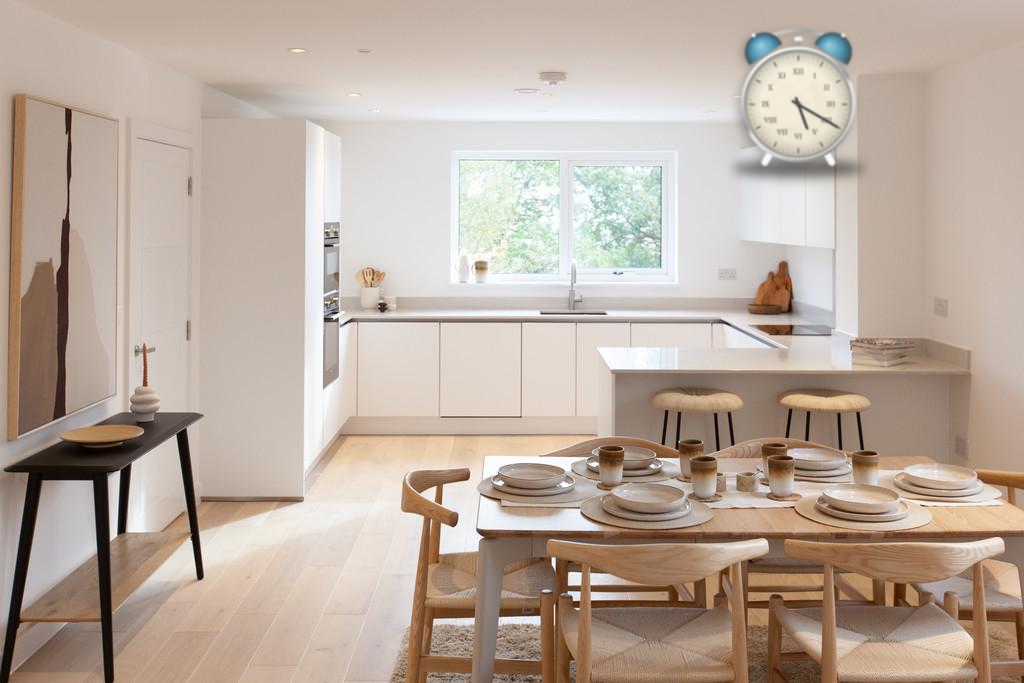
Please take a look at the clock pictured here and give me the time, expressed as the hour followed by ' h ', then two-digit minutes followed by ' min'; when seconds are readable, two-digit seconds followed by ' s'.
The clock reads 5 h 20 min
